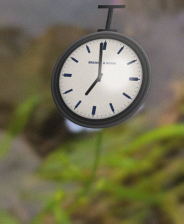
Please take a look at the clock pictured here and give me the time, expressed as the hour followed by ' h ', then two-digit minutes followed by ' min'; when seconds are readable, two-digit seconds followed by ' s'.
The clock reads 6 h 59 min
